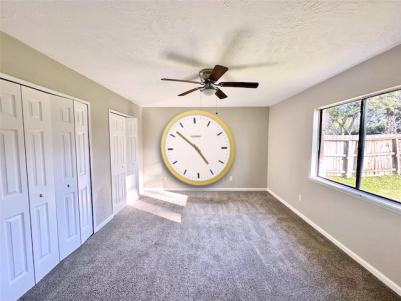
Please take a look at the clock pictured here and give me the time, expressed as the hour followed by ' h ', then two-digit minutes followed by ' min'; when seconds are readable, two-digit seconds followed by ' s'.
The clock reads 4 h 52 min
